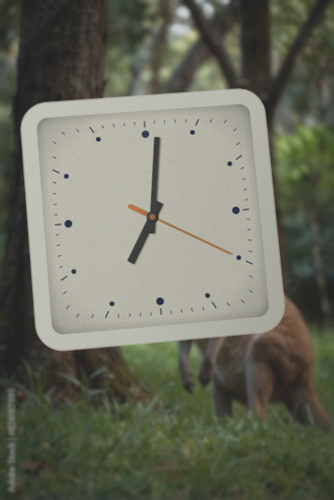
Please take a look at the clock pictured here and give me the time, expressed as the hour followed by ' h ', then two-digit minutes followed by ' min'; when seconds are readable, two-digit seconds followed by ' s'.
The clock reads 7 h 01 min 20 s
